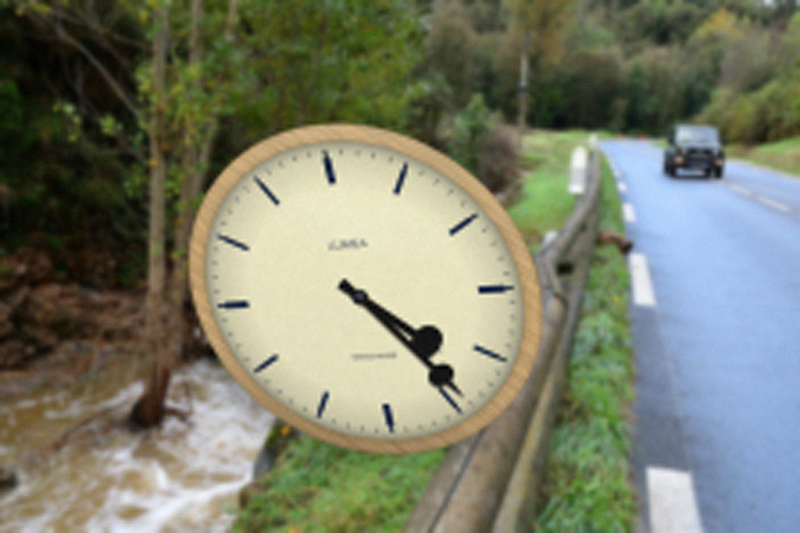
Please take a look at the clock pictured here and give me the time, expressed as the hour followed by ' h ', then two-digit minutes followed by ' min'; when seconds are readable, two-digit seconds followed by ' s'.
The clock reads 4 h 24 min
